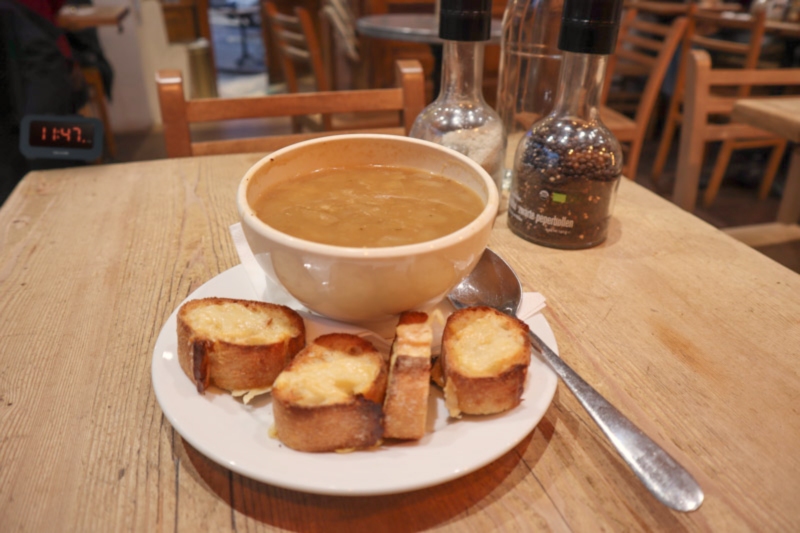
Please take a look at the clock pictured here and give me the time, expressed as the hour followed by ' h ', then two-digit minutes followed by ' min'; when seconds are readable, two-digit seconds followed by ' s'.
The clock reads 11 h 47 min
